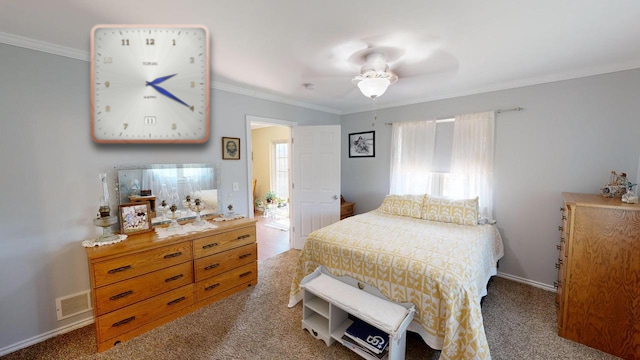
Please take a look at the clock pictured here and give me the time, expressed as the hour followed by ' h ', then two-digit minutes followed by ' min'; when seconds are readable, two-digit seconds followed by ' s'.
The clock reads 2 h 20 min
